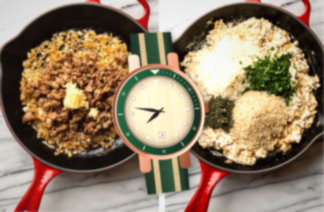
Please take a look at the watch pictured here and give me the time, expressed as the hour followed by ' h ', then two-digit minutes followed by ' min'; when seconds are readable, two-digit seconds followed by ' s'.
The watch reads 7 h 47 min
